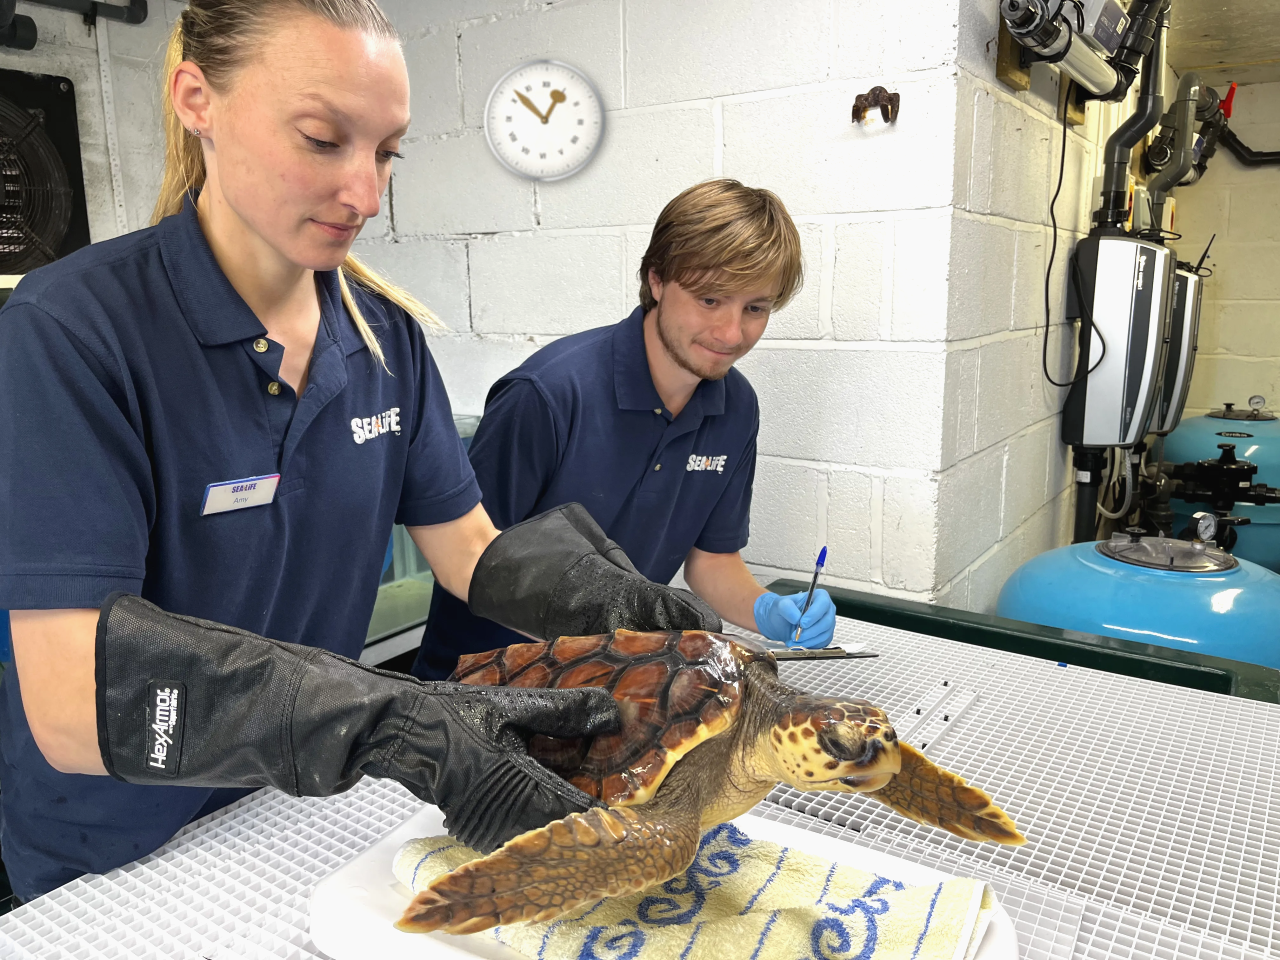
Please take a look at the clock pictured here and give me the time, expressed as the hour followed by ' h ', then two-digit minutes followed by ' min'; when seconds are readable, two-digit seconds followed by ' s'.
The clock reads 12 h 52 min
